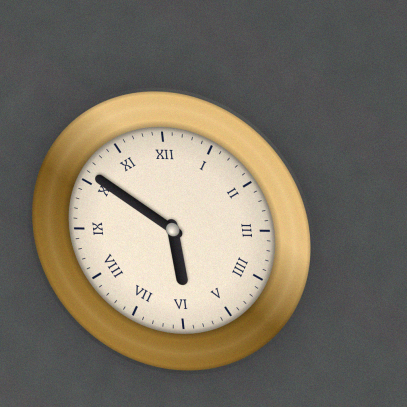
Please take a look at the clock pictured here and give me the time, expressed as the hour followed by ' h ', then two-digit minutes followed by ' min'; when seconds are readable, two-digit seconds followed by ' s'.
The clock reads 5 h 51 min
